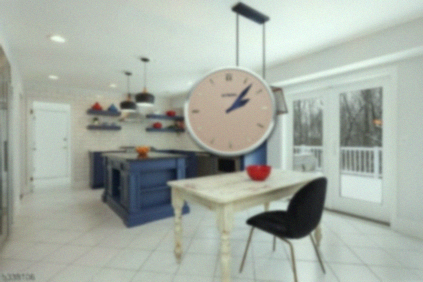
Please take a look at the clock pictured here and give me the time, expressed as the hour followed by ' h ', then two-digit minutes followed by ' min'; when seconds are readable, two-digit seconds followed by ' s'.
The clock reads 2 h 07 min
